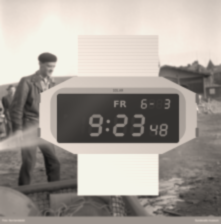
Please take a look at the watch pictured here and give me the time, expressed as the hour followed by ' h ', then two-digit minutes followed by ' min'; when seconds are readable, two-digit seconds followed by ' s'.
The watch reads 9 h 23 min 48 s
